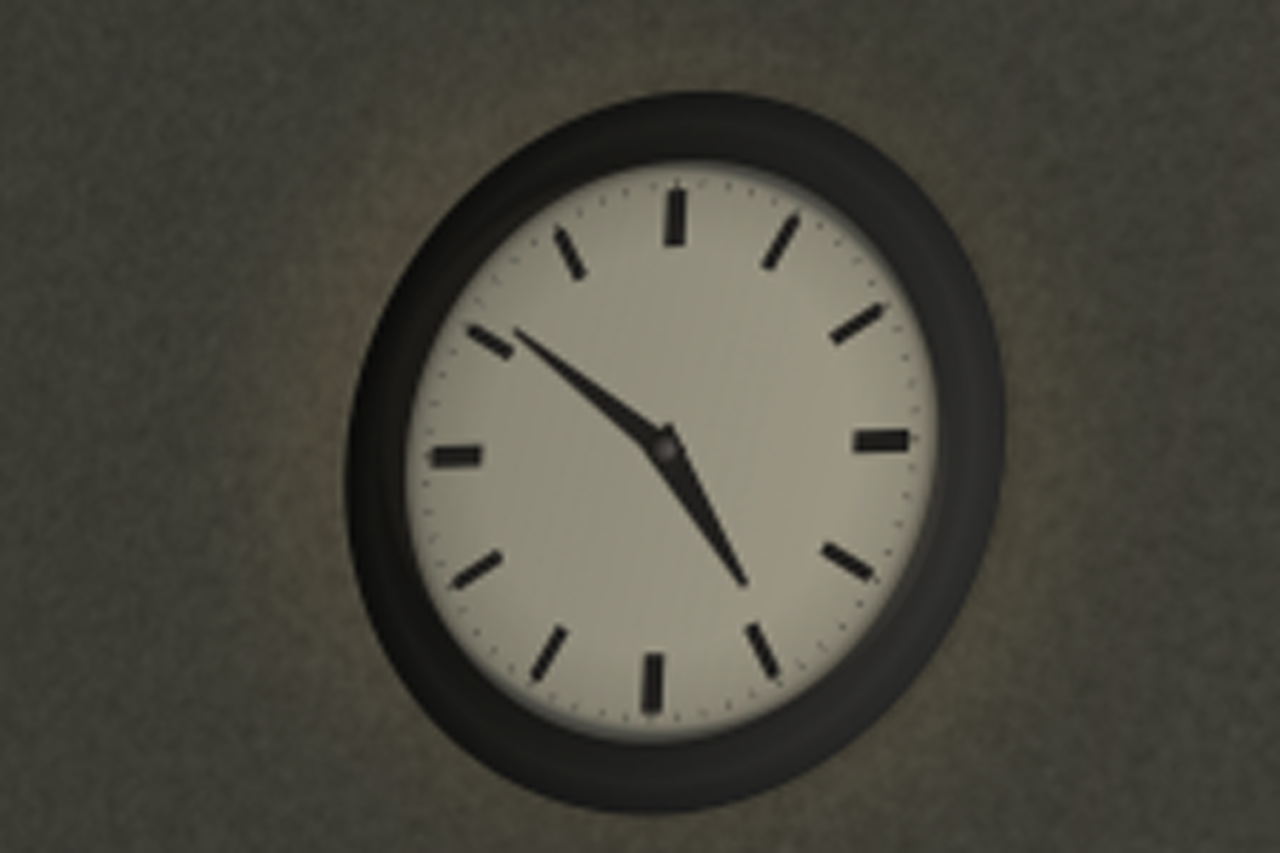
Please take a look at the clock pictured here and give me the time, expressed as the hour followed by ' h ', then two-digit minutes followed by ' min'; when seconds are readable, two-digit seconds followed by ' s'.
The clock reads 4 h 51 min
